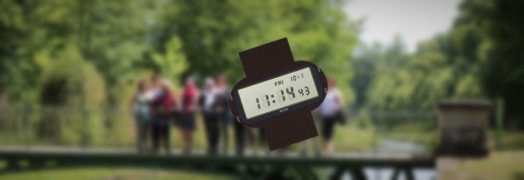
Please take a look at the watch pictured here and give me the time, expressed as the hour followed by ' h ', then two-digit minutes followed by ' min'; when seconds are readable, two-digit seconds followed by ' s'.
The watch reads 11 h 14 min 43 s
